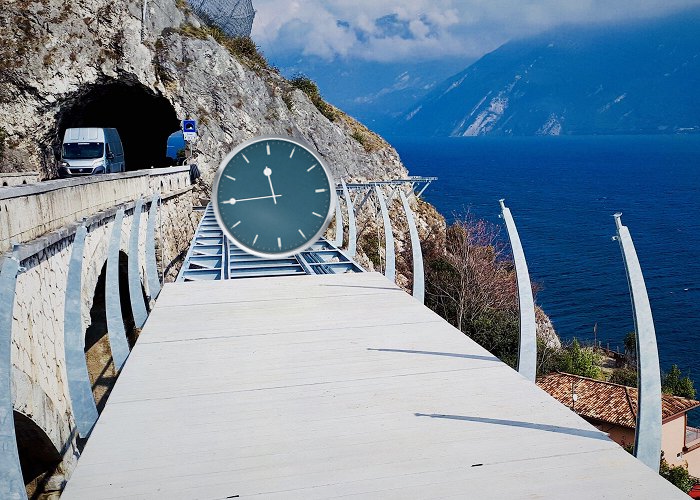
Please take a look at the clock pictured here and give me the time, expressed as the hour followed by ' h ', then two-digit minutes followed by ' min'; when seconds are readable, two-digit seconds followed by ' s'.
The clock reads 11 h 45 min
